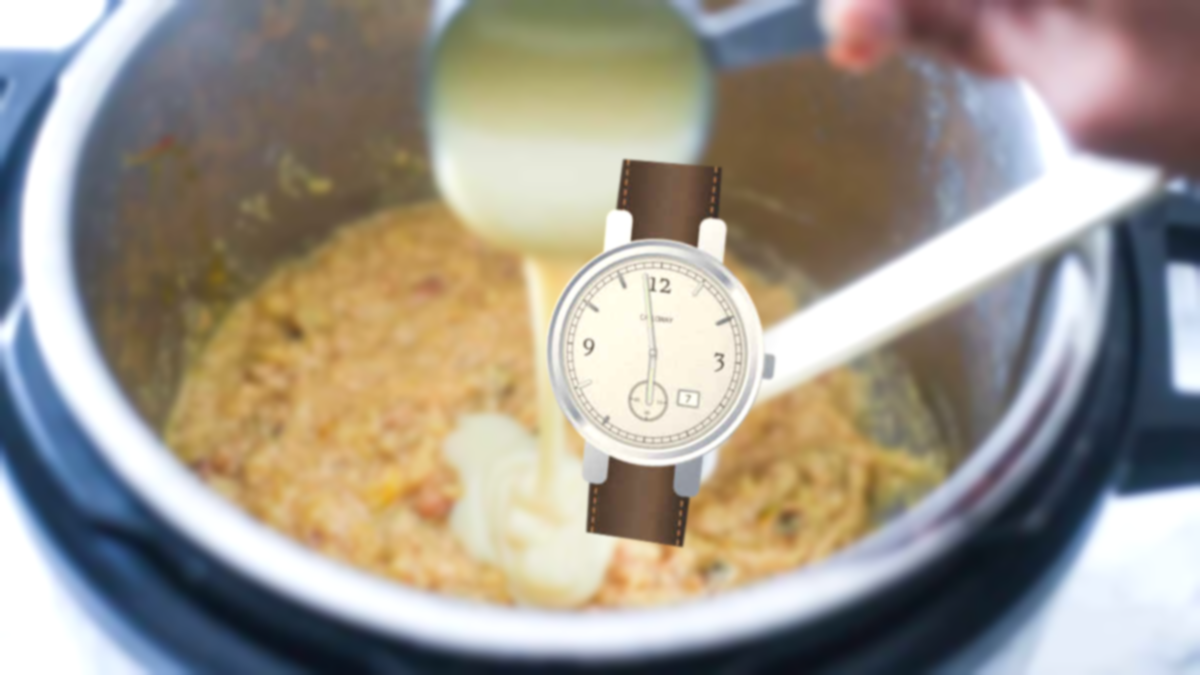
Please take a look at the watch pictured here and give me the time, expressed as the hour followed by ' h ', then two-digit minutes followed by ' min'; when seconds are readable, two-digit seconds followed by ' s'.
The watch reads 5 h 58 min
